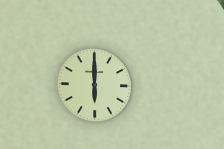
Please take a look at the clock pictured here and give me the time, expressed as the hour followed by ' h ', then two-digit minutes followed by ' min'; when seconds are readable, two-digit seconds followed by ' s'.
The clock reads 6 h 00 min
